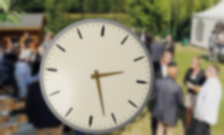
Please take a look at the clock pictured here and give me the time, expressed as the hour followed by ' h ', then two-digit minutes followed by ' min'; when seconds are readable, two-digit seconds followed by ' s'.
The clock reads 2 h 27 min
